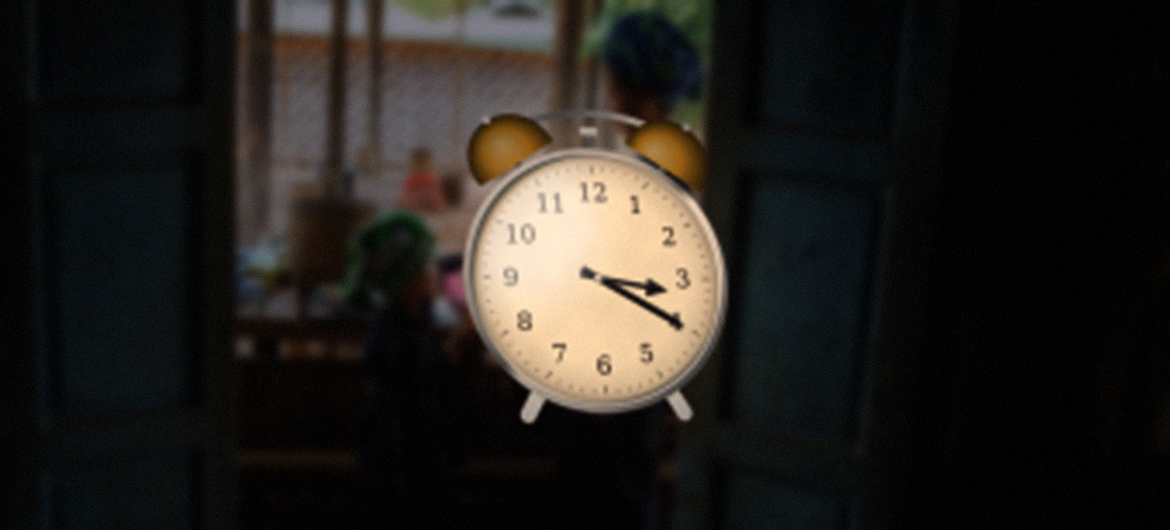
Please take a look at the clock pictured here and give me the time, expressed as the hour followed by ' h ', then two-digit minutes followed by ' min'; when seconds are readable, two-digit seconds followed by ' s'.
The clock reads 3 h 20 min
